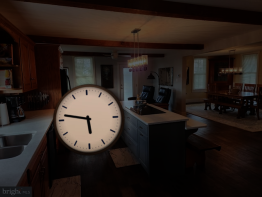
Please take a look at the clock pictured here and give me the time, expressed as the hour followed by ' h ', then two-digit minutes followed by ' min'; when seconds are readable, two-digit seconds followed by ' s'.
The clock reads 5 h 47 min
